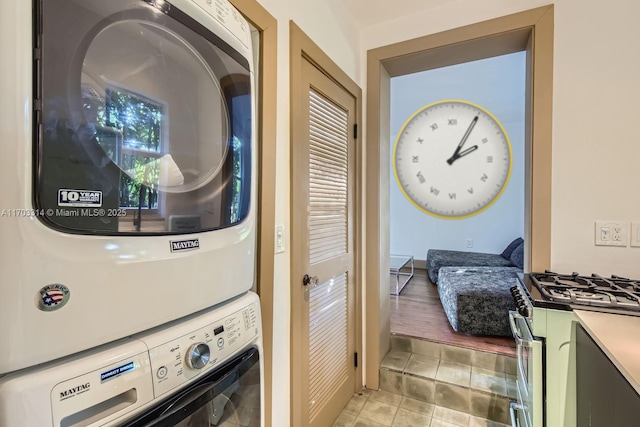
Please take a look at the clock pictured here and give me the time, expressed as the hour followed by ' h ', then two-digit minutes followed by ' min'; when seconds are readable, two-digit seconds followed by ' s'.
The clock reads 2 h 05 min
